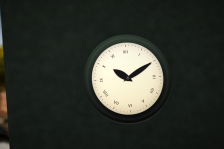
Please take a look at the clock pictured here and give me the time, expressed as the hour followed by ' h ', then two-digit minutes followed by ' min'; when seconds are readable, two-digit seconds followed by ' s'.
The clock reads 10 h 10 min
